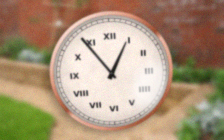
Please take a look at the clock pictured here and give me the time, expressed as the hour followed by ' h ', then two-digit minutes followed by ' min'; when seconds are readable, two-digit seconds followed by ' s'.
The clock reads 12 h 54 min
